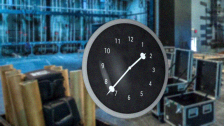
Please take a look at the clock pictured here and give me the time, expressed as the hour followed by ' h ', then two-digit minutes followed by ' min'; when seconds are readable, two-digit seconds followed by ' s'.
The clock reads 1 h 37 min
